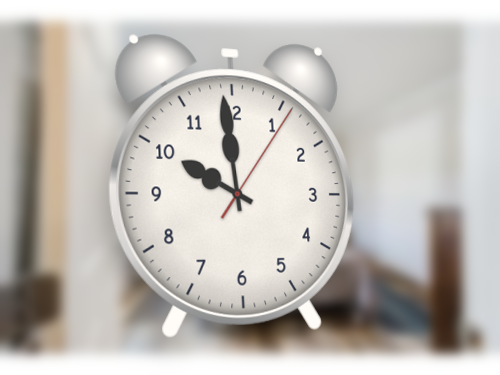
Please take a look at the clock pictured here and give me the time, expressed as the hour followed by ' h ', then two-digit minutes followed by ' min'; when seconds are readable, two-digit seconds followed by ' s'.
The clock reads 9 h 59 min 06 s
